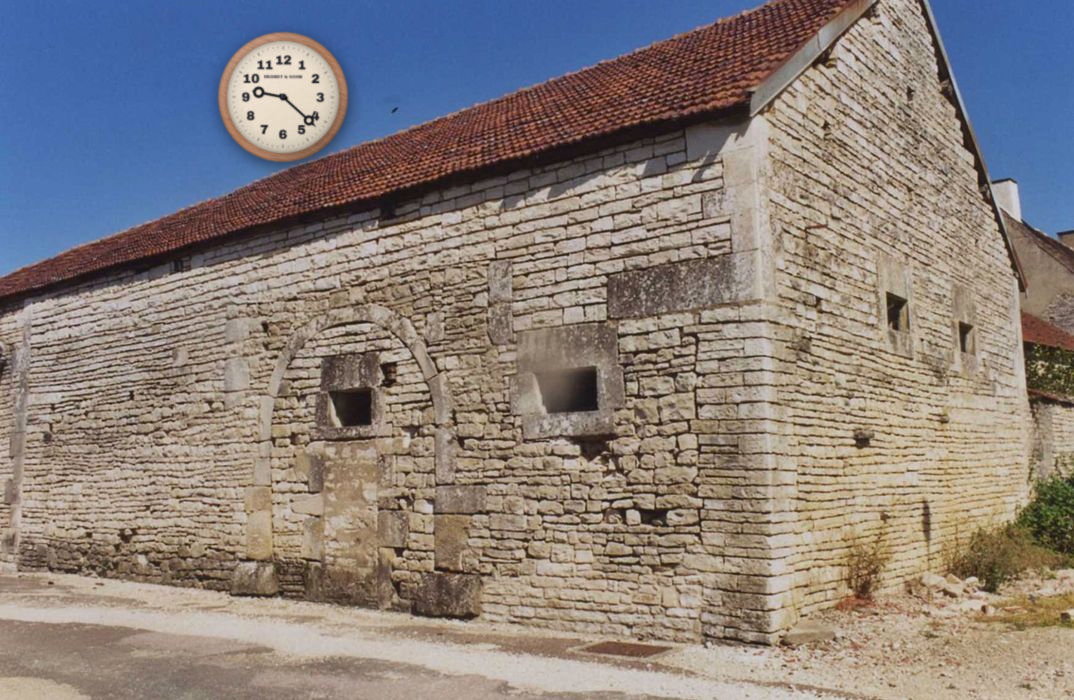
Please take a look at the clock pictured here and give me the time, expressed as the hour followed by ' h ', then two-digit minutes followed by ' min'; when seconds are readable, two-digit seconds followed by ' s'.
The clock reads 9 h 22 min
